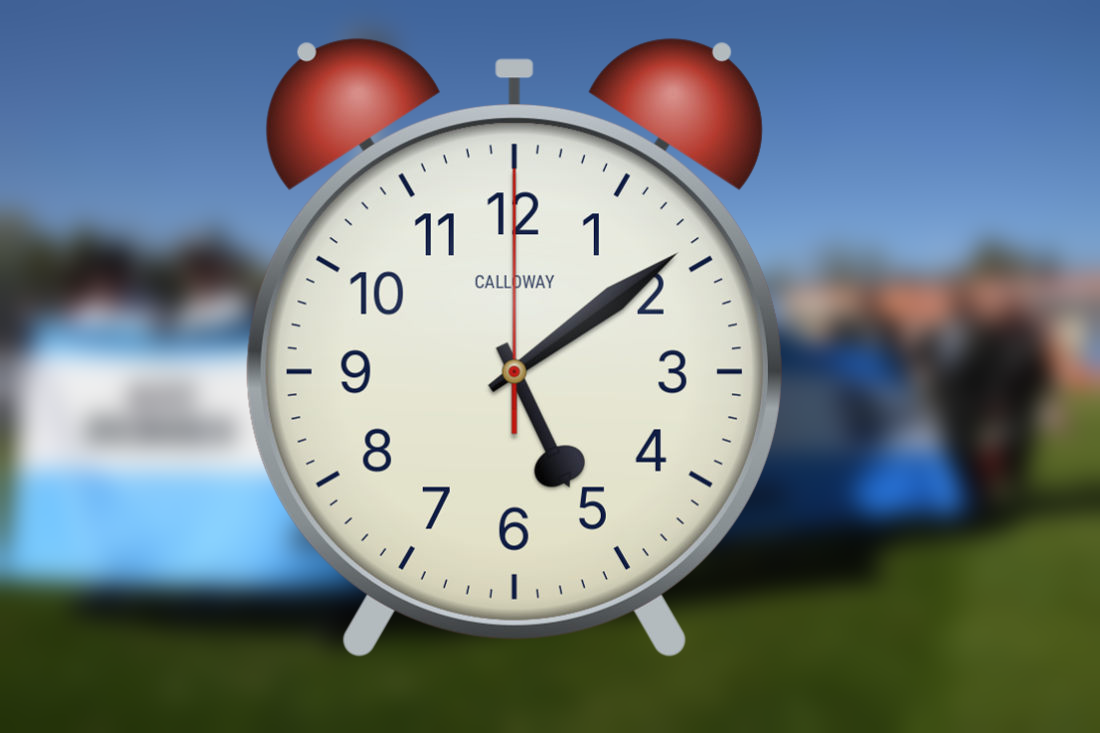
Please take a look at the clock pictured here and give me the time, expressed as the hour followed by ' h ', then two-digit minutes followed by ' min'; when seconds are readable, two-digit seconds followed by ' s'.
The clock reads 5 h 09 min 00 s
